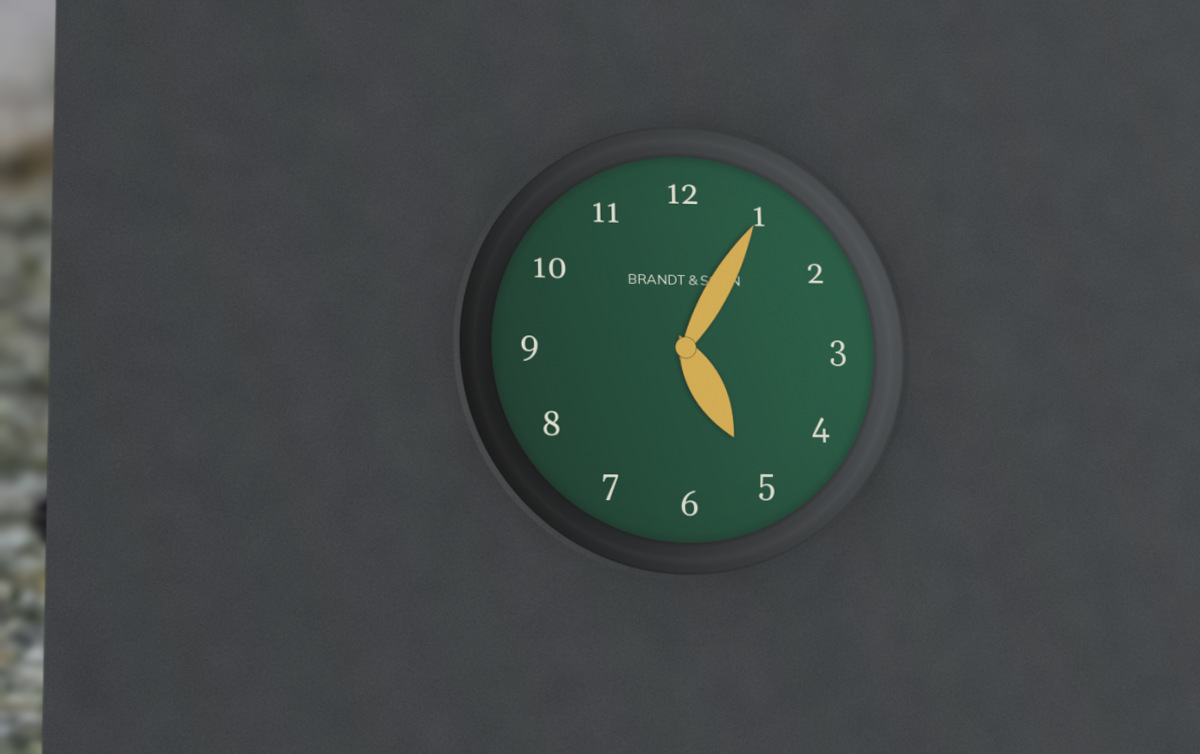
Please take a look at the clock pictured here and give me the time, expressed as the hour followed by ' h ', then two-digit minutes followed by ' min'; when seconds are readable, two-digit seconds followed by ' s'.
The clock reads 5 h 05 min
